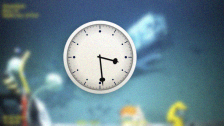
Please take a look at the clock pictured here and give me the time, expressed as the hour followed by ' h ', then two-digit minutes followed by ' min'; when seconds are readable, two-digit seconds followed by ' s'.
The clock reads 3 h 29 min
